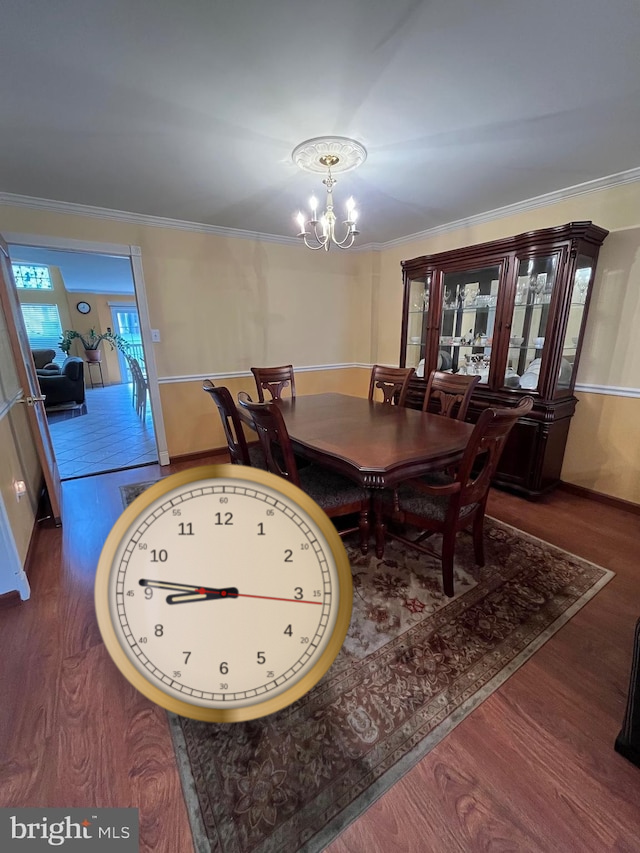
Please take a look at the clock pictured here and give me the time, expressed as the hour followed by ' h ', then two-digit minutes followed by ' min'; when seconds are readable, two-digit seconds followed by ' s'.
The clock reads 8 h 46 min 16 s
